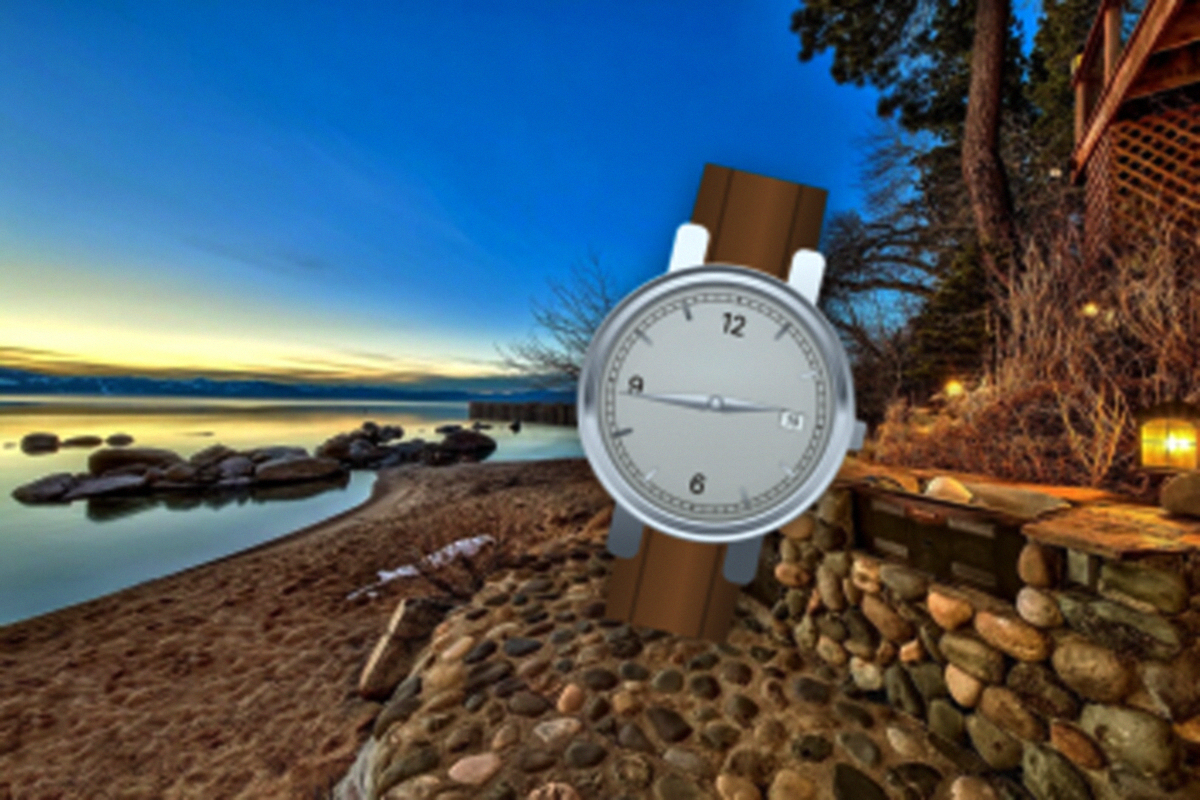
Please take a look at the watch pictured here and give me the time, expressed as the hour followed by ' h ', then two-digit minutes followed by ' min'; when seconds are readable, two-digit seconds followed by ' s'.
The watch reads 2 h 44 min
